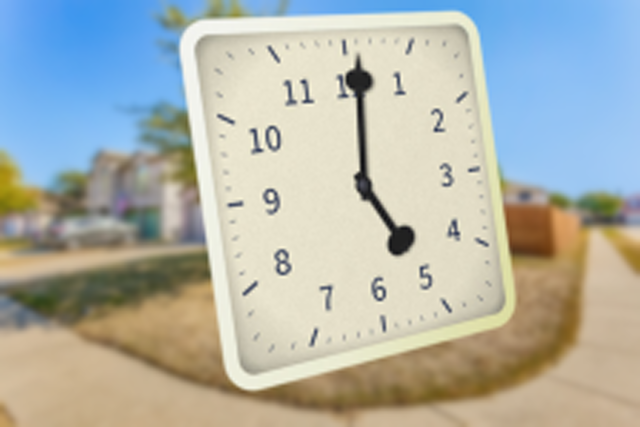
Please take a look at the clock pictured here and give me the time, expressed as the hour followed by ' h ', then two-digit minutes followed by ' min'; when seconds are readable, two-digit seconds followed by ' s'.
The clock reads 5 h 01 min
